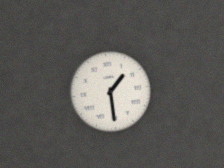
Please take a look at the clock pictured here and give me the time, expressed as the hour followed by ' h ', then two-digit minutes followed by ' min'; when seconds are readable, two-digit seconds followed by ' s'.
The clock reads 1 h 30 min
